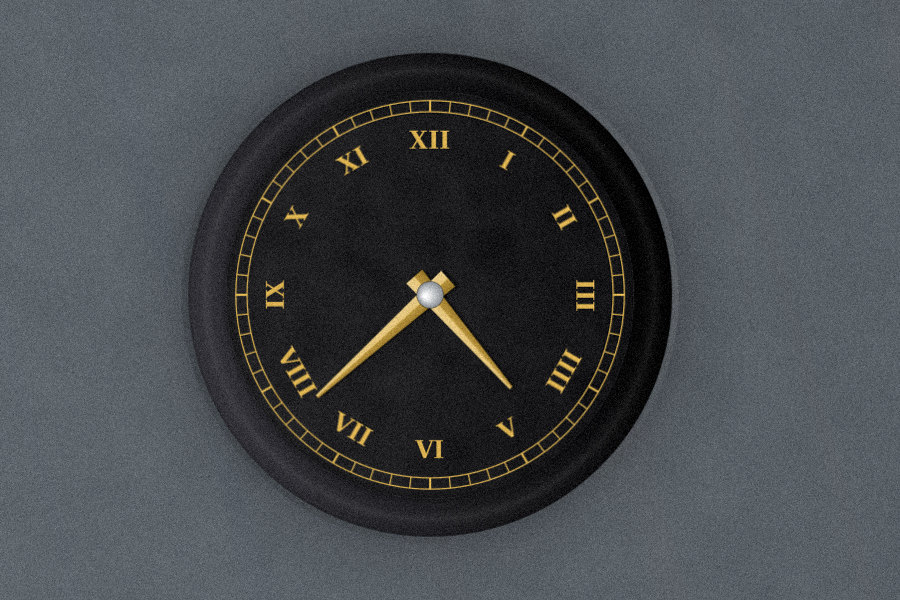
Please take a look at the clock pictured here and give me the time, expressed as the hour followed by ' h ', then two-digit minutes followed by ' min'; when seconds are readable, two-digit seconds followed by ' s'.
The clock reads 4 h 38 min
